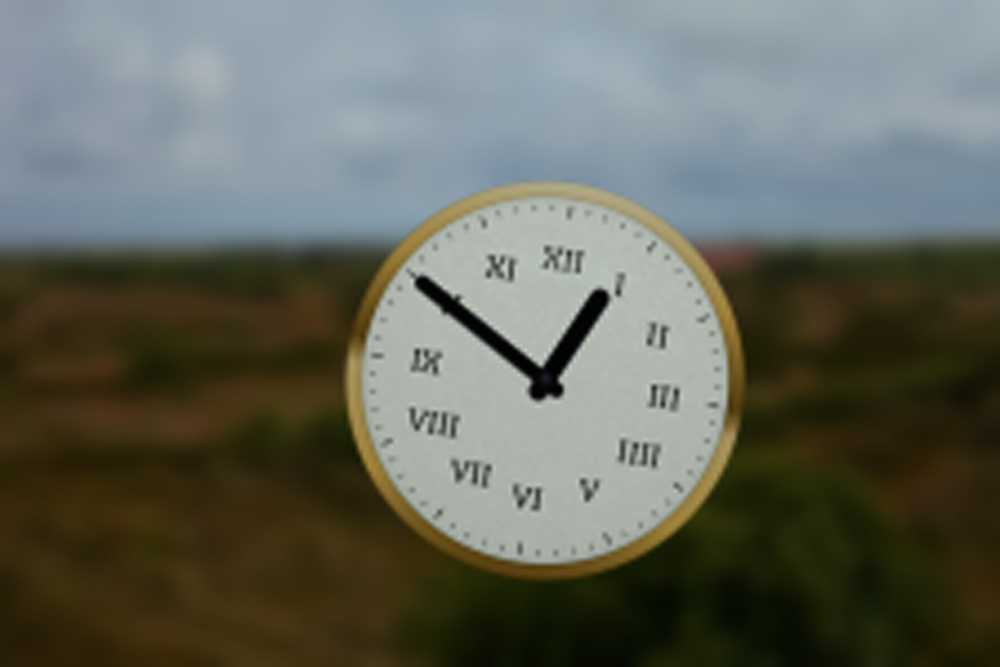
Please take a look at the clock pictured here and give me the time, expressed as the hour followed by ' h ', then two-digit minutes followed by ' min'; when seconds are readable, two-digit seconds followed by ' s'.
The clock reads 12 h 50 min
